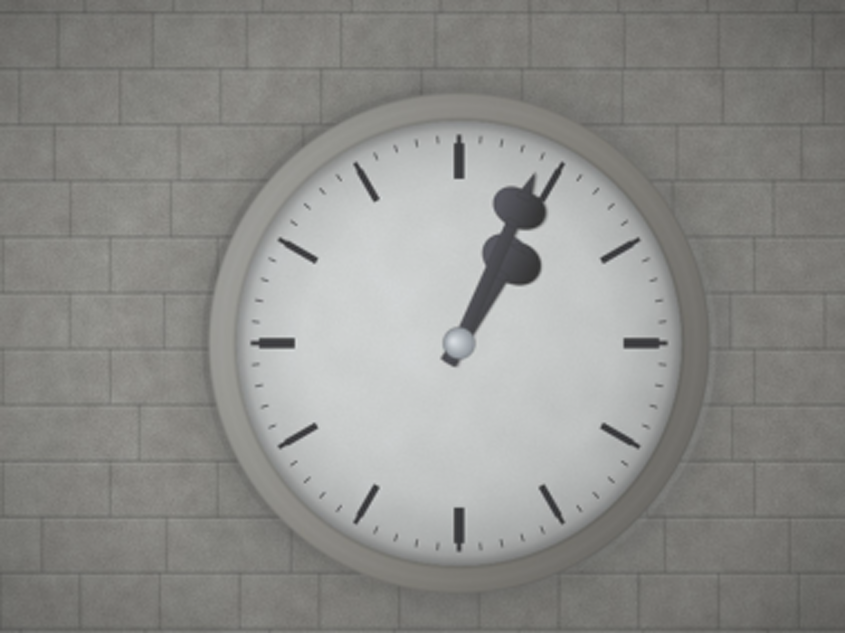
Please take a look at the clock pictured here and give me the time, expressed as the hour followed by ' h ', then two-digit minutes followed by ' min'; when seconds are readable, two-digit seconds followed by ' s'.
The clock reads 1 h 04 min
